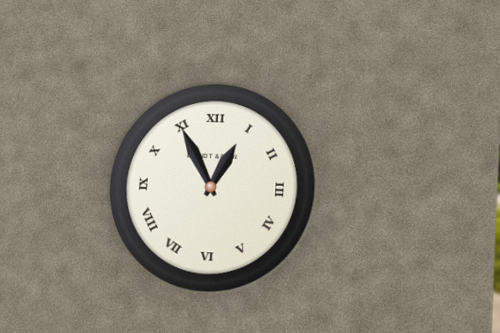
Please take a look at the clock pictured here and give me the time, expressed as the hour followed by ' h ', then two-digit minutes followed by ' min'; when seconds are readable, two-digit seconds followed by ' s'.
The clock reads 12 h 55 min
